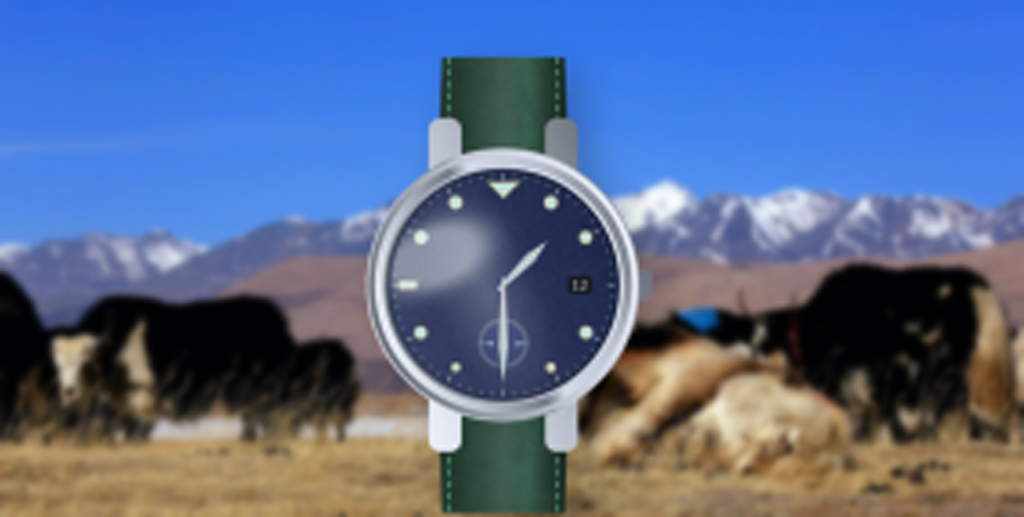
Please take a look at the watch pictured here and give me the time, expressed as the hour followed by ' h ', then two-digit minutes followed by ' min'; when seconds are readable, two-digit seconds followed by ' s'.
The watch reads 1 h 30 min
